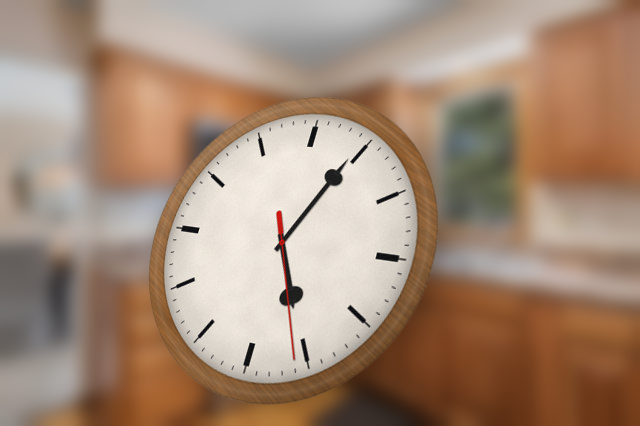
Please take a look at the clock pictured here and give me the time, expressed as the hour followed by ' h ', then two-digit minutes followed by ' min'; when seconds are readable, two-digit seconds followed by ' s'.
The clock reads 5 h 04 min 26 s
